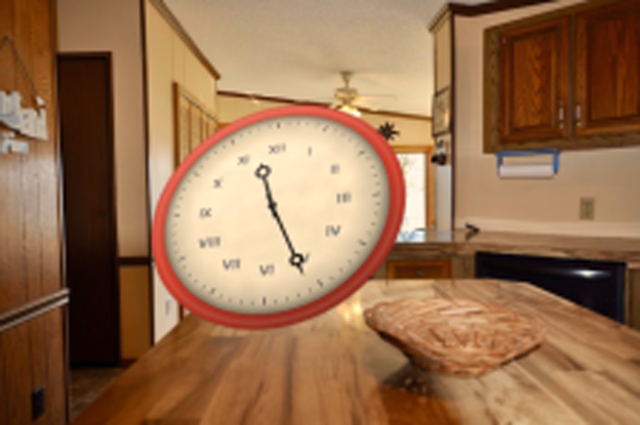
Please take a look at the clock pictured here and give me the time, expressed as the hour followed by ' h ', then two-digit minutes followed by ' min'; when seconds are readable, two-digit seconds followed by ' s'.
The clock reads 11 h 26 min
